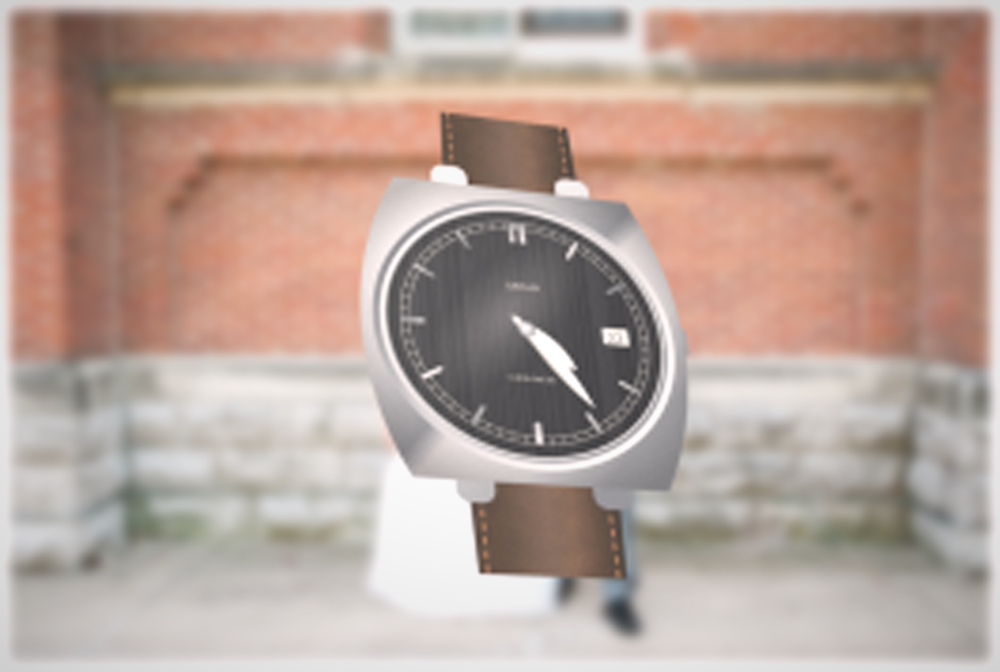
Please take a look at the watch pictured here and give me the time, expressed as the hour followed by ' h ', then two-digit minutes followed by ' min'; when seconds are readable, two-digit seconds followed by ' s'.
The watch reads 4 h 24 min
